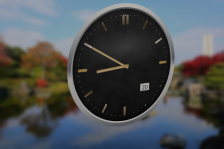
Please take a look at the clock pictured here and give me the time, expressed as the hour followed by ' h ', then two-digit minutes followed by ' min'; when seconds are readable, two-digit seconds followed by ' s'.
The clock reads 8 h 50 min
